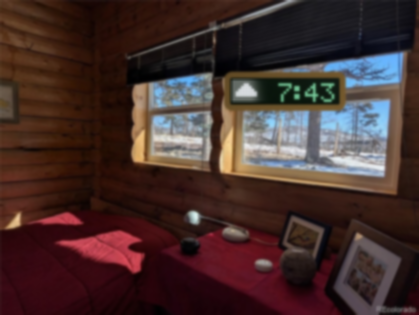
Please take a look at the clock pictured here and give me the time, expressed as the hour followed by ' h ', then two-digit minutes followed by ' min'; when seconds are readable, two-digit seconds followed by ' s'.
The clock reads 7 h 43 min
